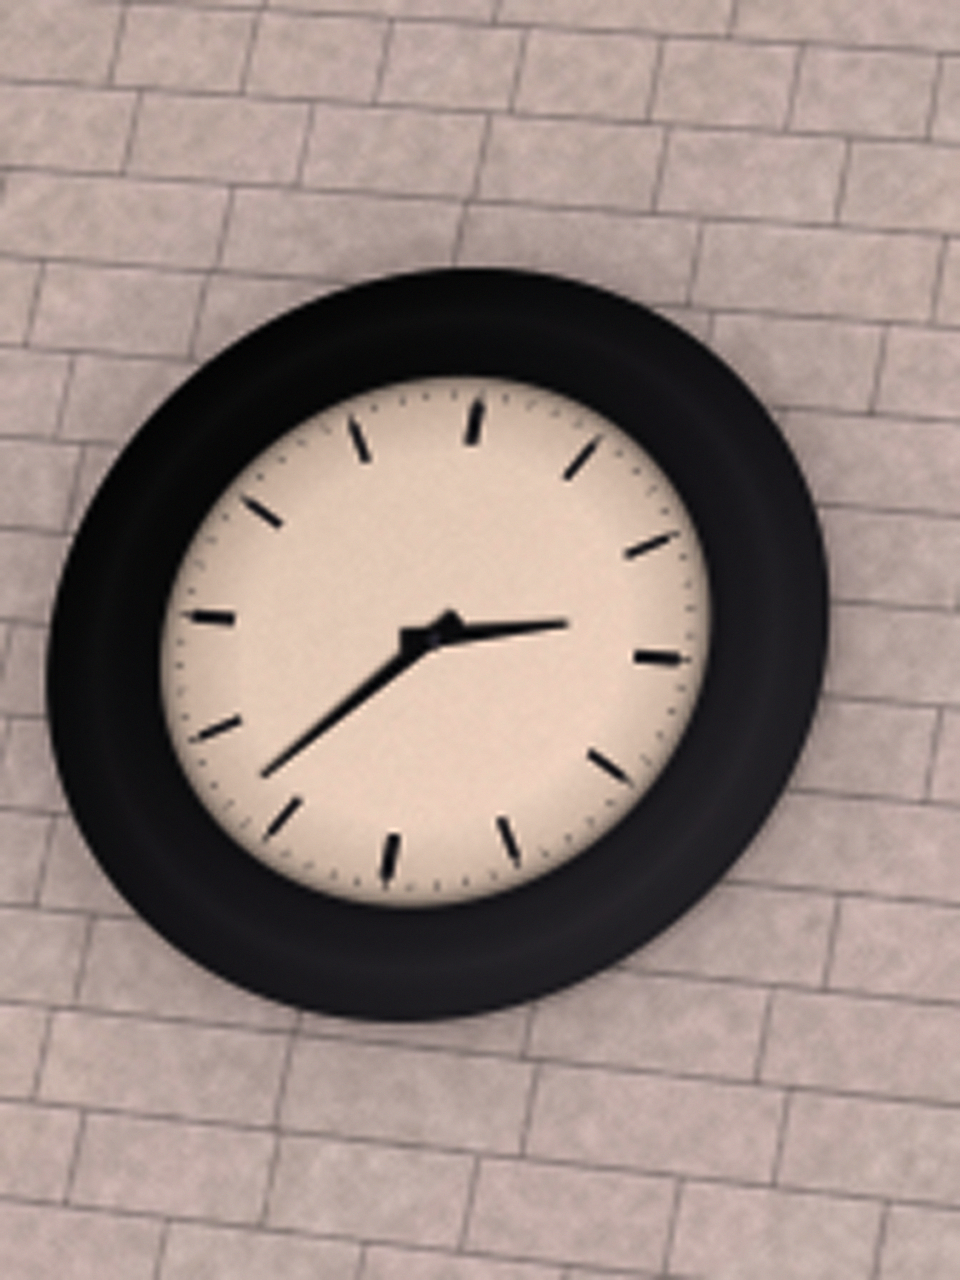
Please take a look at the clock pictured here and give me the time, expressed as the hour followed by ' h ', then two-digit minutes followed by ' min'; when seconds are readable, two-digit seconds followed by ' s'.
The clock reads 2 h 37 min
